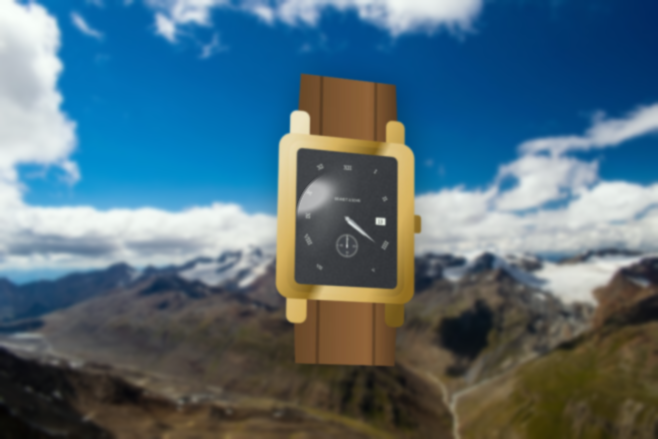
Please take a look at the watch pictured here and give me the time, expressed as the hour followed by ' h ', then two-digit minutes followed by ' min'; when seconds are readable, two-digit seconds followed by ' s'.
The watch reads 4 h 21 min
